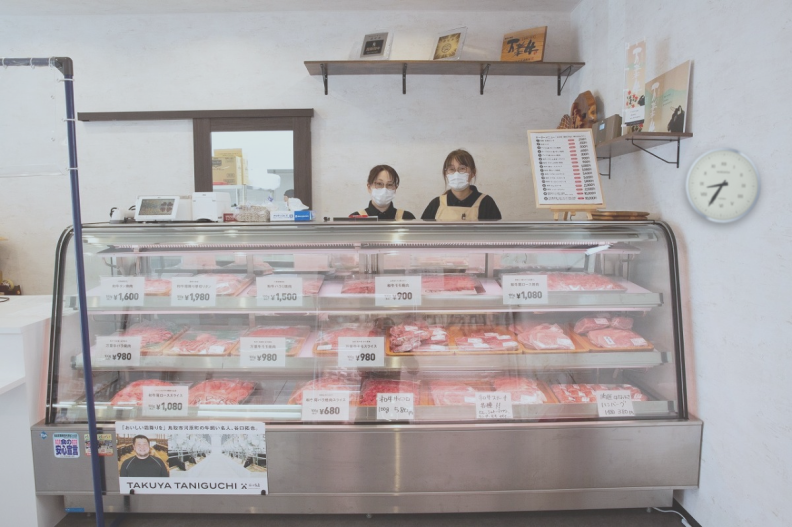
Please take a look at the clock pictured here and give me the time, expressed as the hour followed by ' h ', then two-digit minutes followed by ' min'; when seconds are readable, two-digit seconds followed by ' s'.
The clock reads 8 h 35 min
